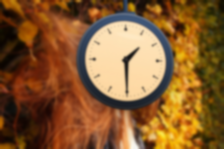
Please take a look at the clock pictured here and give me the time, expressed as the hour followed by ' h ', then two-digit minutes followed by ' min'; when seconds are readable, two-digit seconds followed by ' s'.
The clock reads 1 h 30 min
